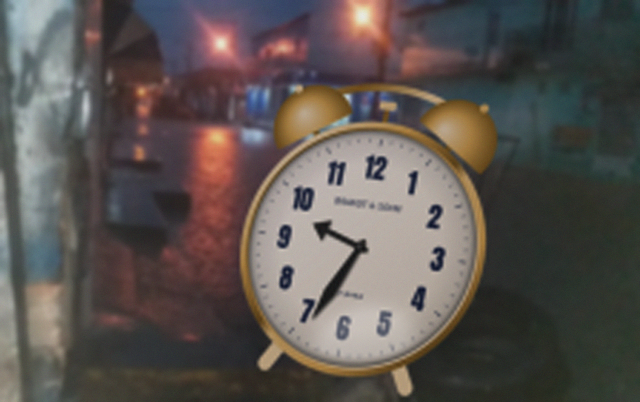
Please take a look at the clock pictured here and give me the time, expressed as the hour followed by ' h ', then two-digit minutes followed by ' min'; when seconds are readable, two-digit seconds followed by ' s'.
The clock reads 9 h 34 min
